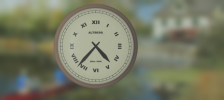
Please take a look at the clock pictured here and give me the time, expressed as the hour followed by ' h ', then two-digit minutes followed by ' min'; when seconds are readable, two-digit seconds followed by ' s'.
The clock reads 4 h 37 min
